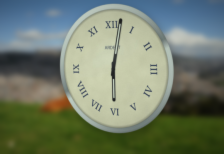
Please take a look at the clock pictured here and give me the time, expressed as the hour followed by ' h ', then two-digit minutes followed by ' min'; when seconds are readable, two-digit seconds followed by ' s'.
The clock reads 6 h 02 min
